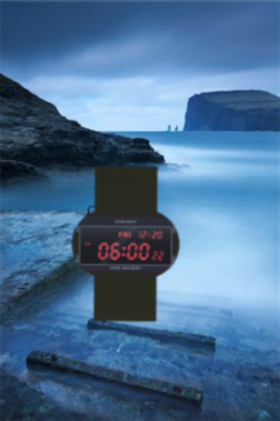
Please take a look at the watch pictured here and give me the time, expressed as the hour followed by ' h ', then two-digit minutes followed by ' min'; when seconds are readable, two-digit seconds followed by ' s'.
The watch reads 6 h 00 min
